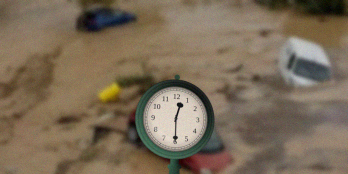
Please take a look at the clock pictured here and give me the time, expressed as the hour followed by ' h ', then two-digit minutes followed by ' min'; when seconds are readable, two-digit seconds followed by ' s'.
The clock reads 12 h 30 min
